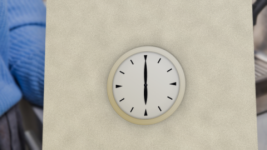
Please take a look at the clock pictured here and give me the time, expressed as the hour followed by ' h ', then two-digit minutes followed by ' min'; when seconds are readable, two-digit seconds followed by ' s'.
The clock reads 6 h 00 min
